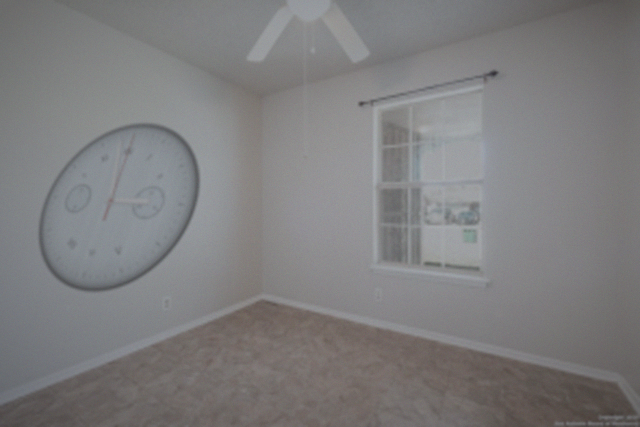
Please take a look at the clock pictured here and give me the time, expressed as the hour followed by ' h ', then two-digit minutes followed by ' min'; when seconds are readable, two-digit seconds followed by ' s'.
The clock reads 2 h 58 min
